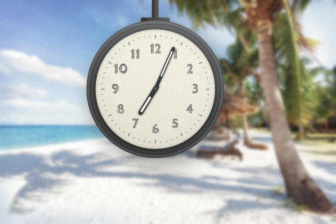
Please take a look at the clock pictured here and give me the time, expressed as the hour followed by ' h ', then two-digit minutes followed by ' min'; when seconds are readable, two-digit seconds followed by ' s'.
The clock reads 7 h 04 min
